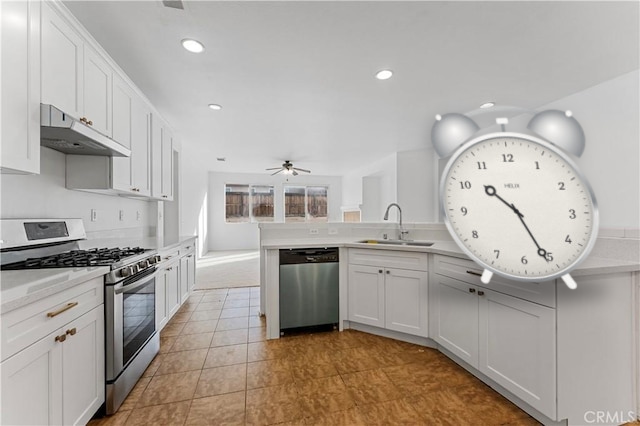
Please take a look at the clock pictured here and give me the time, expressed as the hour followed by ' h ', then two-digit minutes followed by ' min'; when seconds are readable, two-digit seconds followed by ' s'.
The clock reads 10 h 26 min
